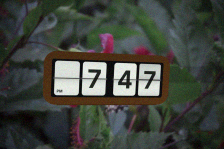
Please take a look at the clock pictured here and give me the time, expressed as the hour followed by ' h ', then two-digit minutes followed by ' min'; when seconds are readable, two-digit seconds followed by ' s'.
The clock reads 7 h 47 min
